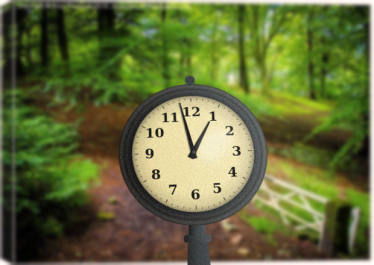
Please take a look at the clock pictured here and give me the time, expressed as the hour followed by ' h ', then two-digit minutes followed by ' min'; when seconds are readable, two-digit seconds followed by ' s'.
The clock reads 12 h 58 min
